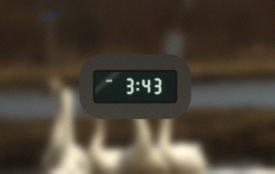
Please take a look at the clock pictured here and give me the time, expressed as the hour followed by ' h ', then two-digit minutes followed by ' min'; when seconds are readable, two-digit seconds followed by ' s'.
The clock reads 3 h 43 min
